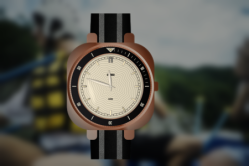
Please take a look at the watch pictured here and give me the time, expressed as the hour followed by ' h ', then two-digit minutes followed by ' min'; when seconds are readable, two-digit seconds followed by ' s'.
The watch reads 11 h 48 min
